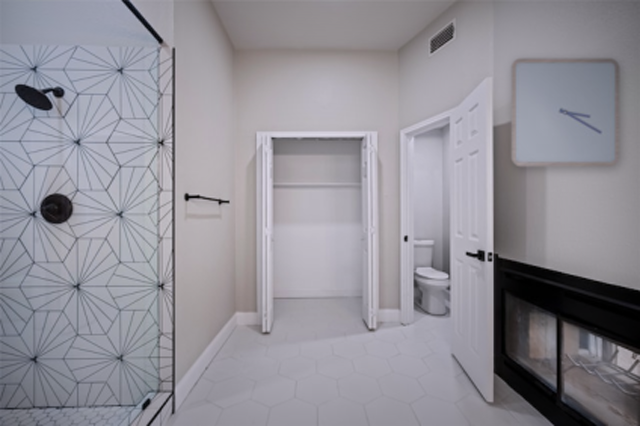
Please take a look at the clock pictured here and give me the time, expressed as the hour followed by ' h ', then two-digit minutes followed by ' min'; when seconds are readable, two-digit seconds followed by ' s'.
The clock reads 3 h 20 min
